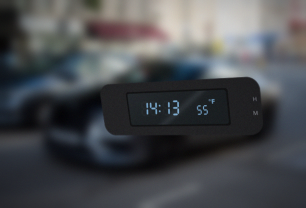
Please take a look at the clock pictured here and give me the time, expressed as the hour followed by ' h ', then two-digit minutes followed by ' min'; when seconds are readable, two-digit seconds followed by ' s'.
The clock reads 14 h 13 min
